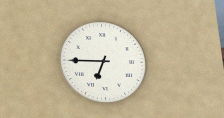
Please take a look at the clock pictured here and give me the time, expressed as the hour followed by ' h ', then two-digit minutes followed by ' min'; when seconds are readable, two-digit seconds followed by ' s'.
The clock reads 6 h 45 min
